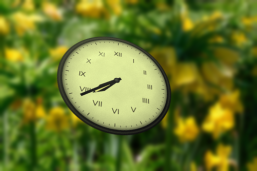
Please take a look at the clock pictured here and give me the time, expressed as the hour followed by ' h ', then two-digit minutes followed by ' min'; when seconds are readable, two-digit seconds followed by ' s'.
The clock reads 7 h 39 min
